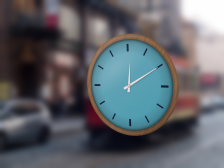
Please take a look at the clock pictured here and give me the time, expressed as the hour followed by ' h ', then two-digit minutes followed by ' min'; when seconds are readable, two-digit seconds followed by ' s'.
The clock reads 12 h 10 min
